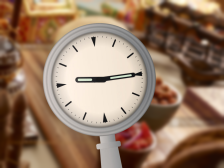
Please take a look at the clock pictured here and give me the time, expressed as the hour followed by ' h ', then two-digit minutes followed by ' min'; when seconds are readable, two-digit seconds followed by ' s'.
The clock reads 9 h 15 min
